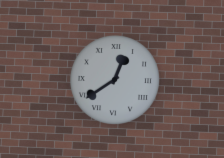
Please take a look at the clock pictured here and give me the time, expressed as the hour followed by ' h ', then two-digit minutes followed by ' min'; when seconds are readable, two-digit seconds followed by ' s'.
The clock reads 12 h 39 min
